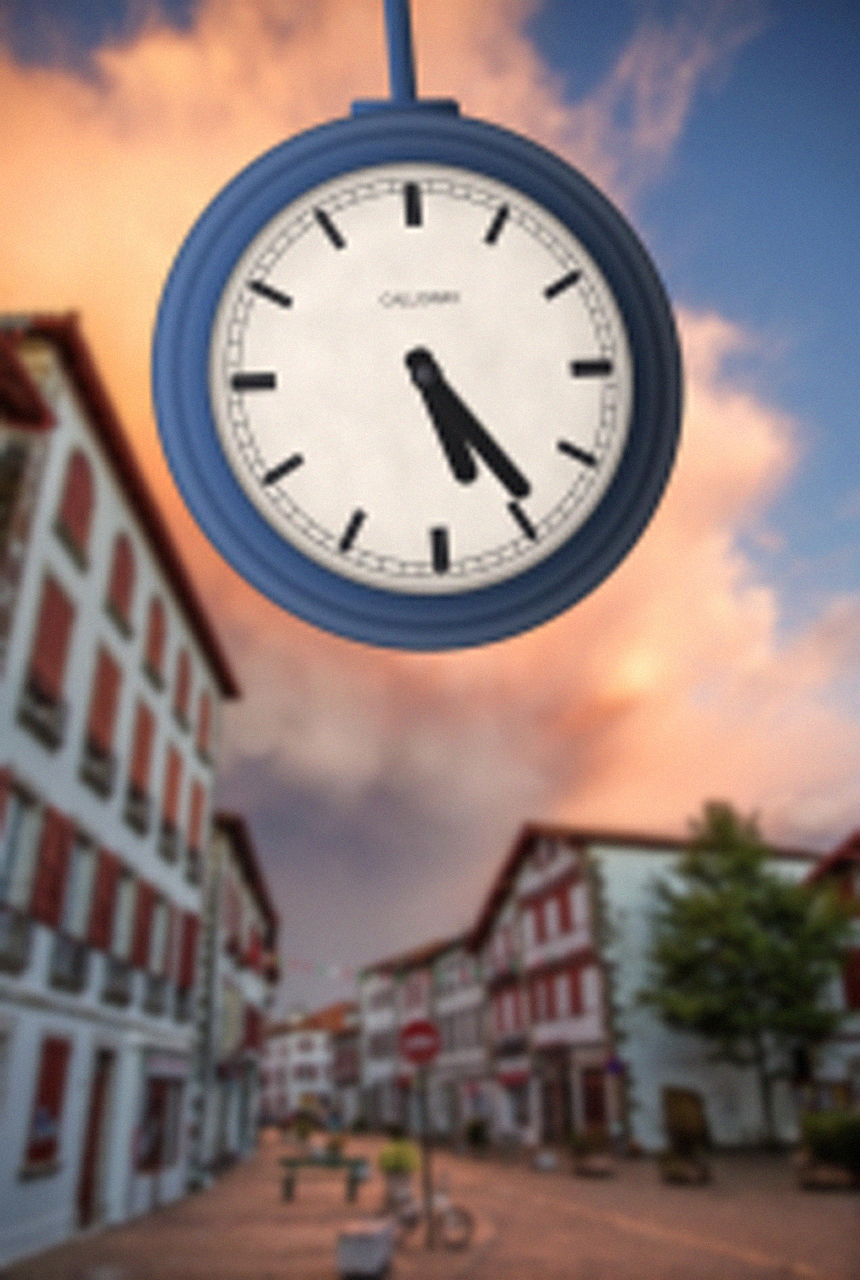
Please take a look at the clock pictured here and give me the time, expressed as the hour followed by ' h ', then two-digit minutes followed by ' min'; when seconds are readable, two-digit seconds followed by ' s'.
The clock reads 5 h 24 min
